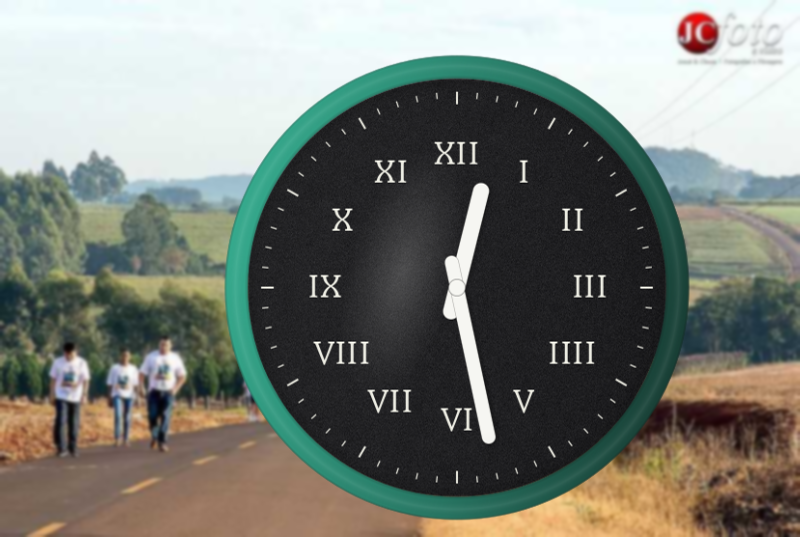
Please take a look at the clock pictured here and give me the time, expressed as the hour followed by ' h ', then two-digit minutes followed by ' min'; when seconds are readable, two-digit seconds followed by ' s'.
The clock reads 12 h 28 min
